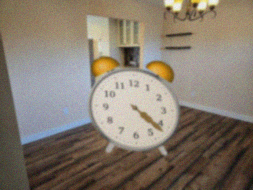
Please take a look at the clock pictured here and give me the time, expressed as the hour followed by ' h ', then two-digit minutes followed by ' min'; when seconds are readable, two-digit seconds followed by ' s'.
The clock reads 4 h 22 min
